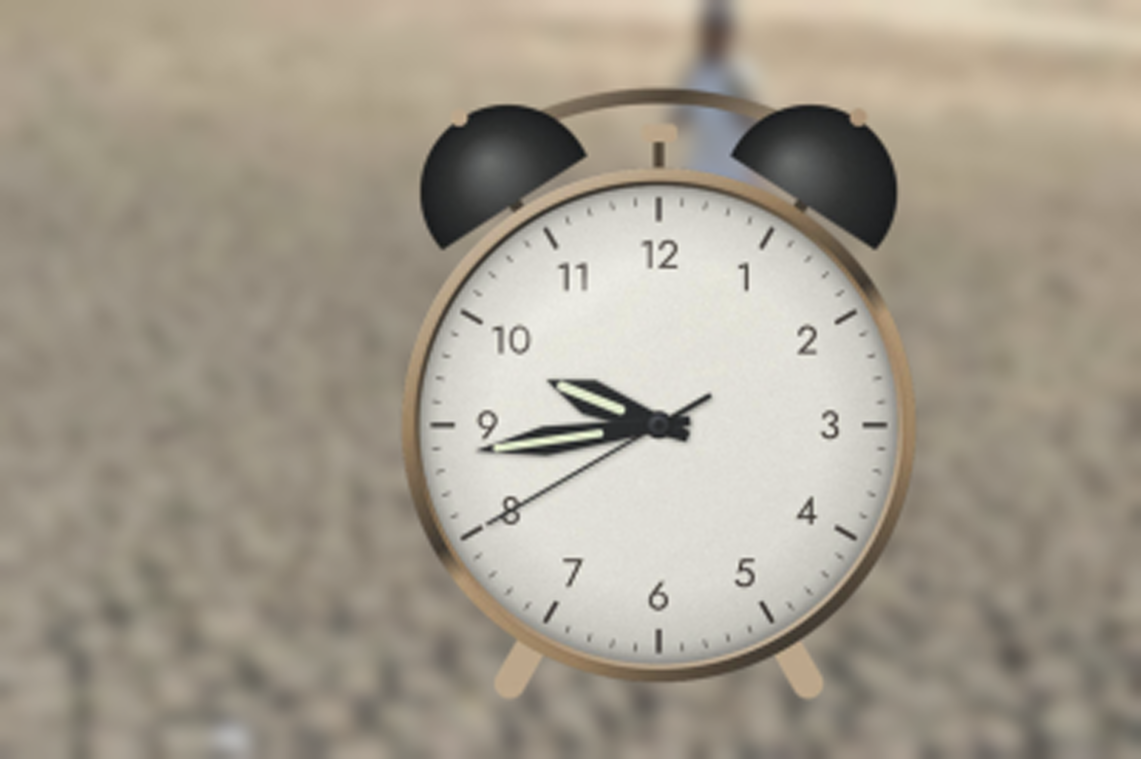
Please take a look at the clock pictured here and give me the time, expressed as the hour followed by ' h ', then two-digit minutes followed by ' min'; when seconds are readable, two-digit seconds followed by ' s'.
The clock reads 9 h 43 min 40 s
